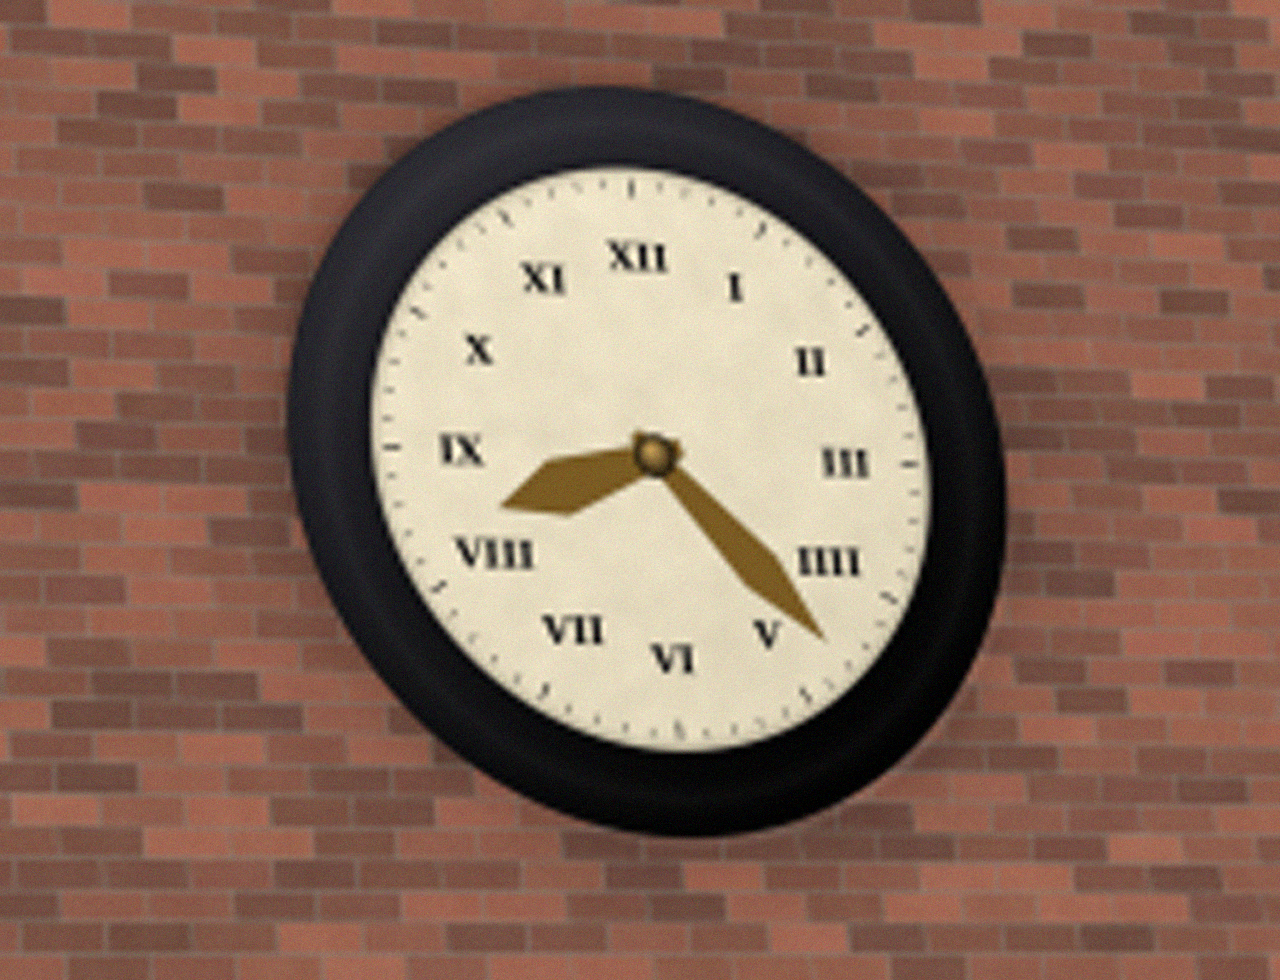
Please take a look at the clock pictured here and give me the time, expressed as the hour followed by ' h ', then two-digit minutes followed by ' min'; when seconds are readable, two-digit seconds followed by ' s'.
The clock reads 8 h 23 min
